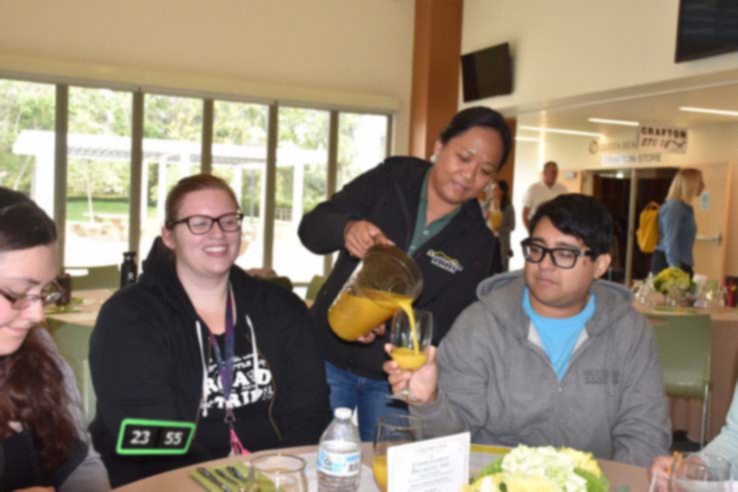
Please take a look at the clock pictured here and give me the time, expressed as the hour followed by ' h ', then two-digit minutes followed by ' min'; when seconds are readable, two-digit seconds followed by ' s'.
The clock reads 23 h 55 min
